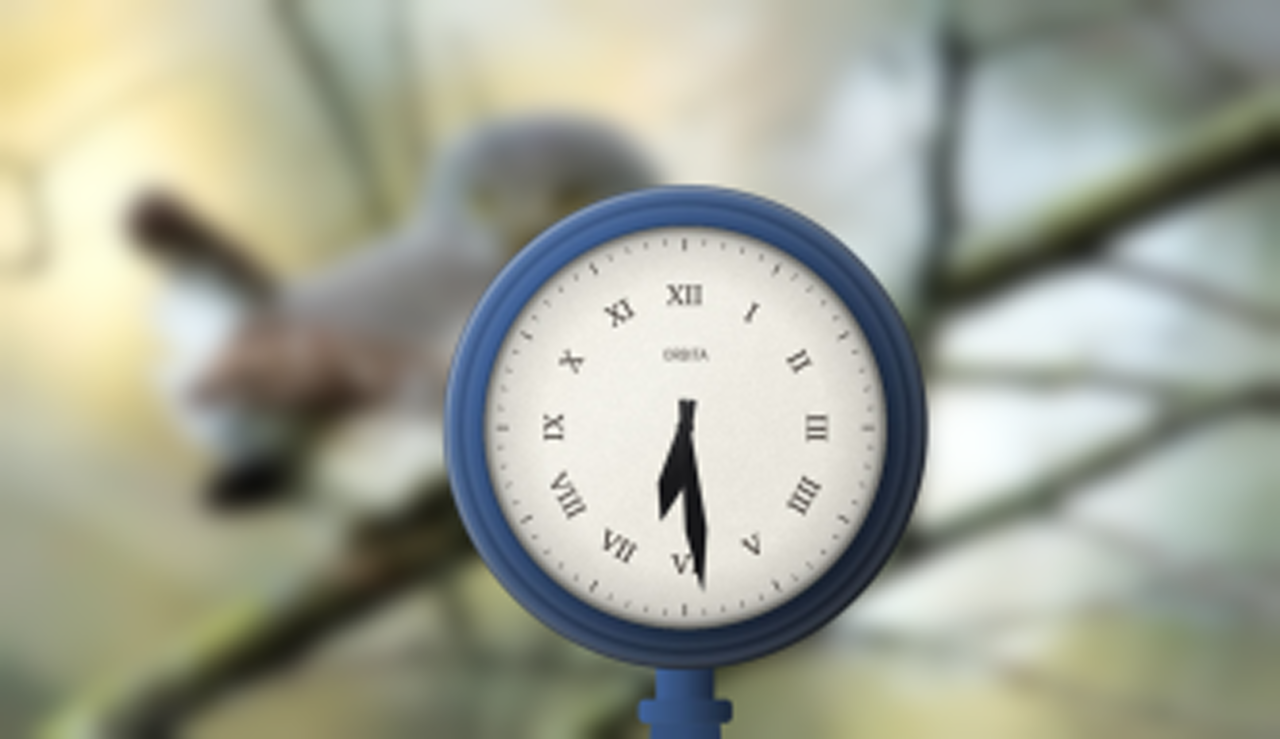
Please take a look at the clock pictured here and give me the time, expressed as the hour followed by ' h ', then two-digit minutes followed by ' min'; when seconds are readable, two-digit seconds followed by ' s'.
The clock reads 6 h 29 min
